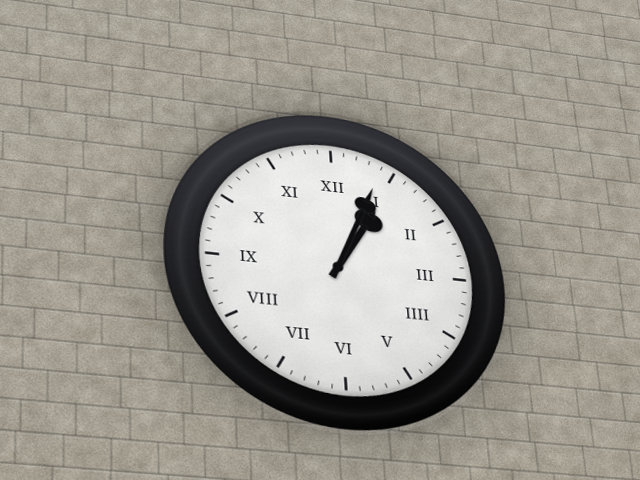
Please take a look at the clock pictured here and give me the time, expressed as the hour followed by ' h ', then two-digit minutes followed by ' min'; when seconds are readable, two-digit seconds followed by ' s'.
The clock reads 1 h 04 min
